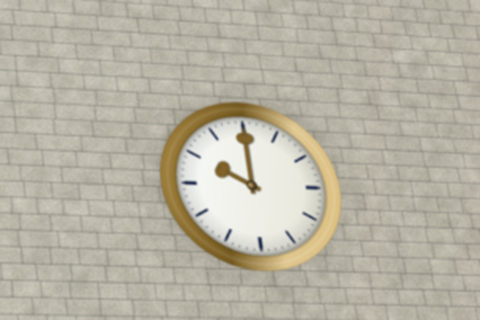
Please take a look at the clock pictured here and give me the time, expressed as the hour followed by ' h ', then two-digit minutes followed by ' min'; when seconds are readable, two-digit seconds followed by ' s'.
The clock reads 10 h 00 min
